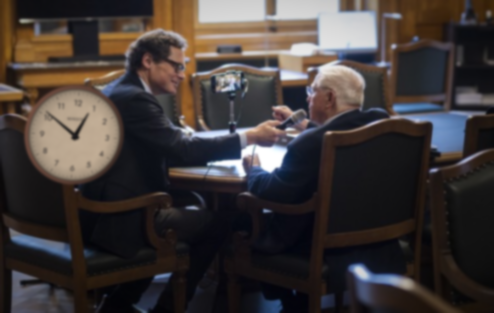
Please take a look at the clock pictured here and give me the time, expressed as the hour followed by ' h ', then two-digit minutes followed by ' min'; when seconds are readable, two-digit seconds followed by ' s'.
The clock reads 12 h 51 min
